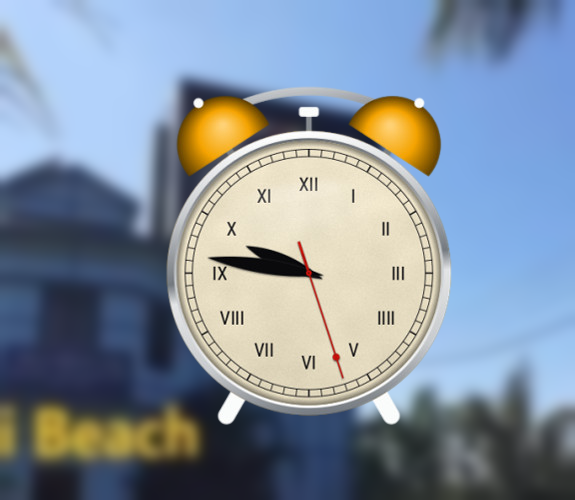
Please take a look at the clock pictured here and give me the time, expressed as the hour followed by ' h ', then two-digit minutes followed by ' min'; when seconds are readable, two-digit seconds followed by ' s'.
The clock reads 9 h 46 min 27 s
